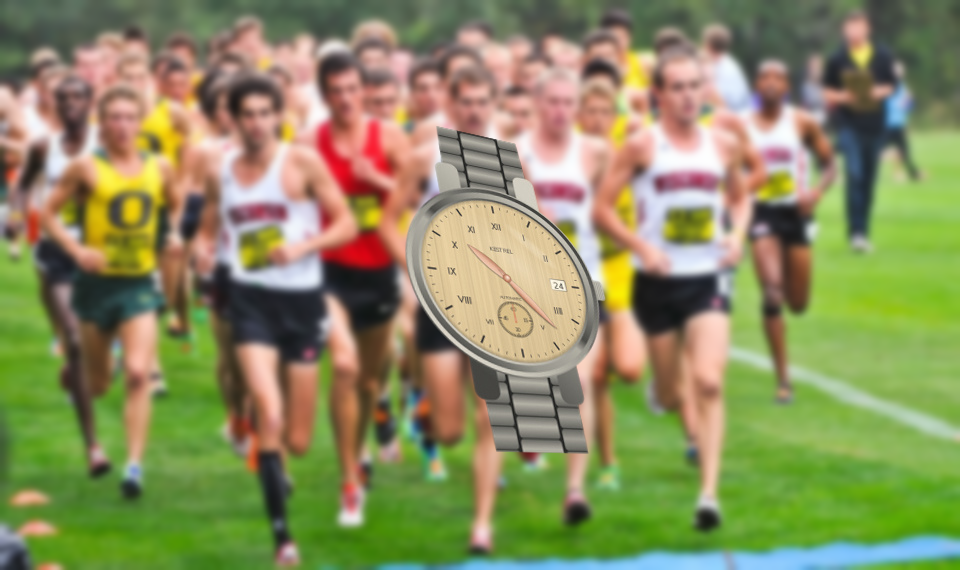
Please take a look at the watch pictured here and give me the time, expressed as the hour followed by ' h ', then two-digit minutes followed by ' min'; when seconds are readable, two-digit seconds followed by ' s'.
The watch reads 10 h 23 min
